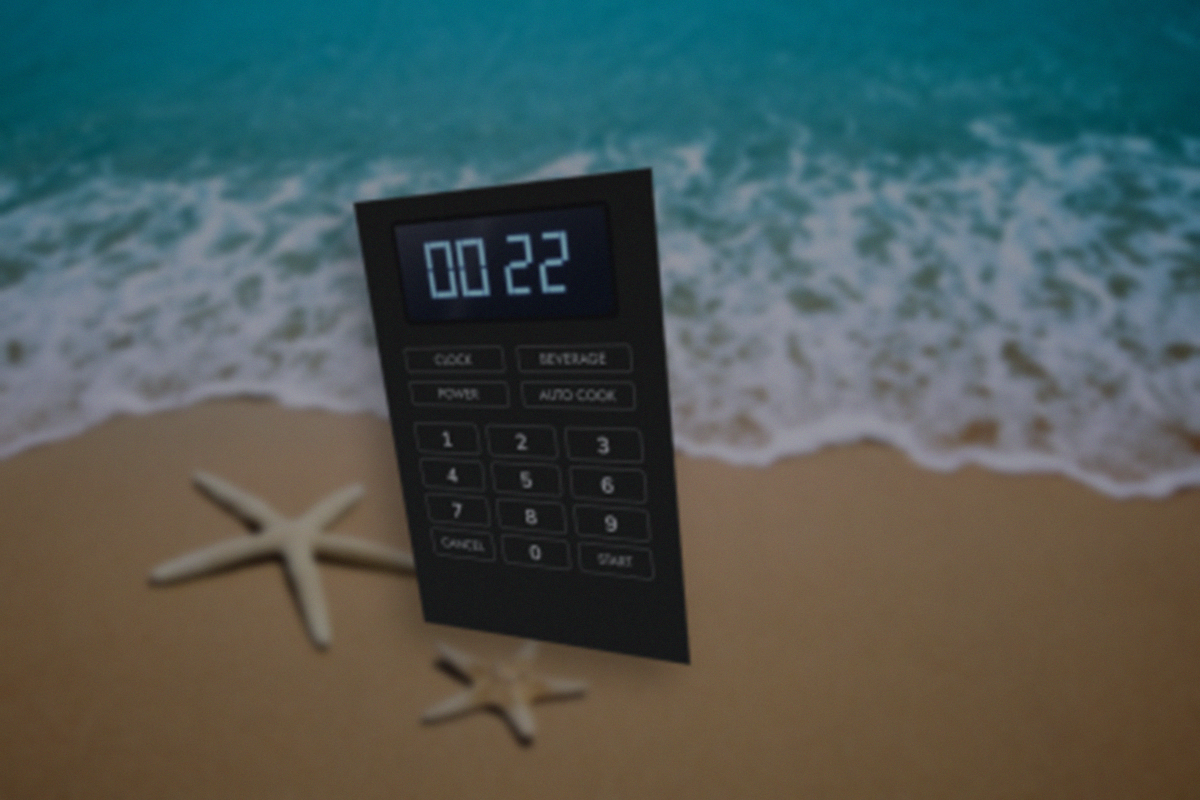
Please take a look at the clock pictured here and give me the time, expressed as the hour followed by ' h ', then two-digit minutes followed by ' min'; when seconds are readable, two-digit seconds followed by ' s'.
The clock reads 0 h 22 min
